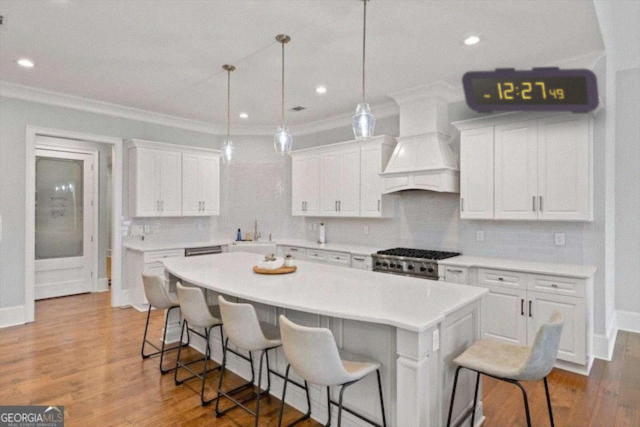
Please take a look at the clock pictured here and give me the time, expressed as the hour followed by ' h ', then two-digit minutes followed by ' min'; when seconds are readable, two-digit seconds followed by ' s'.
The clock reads 12 h 27 min
